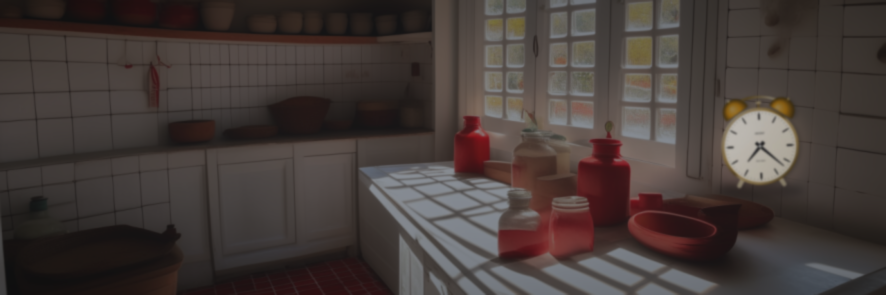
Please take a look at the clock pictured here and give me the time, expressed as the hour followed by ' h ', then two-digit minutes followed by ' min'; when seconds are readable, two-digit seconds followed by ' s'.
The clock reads 7 h 22 min
